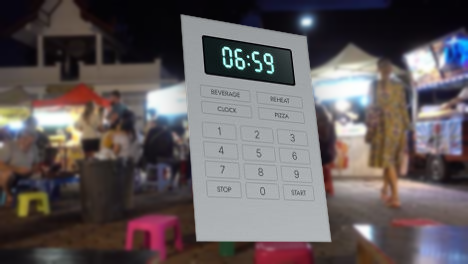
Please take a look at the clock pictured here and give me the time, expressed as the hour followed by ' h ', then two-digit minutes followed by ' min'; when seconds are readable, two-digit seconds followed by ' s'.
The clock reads 6 h 59 min
